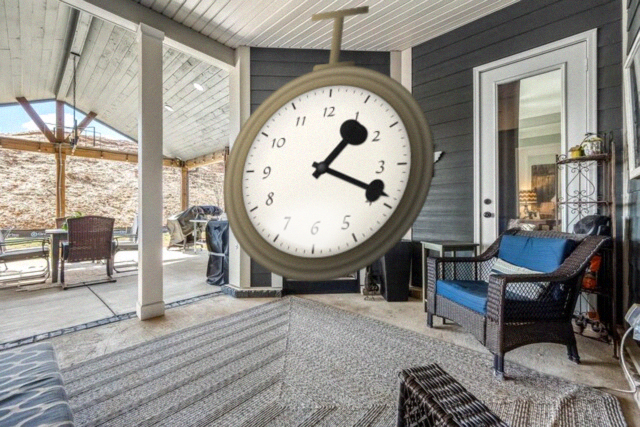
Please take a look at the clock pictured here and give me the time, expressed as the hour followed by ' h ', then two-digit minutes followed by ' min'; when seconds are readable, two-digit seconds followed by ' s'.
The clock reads 1 h 19 min
